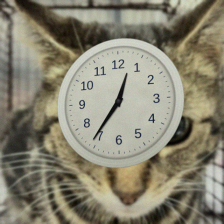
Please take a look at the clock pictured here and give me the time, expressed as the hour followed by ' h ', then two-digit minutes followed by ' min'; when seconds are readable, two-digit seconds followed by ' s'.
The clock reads 12 h 36 min
